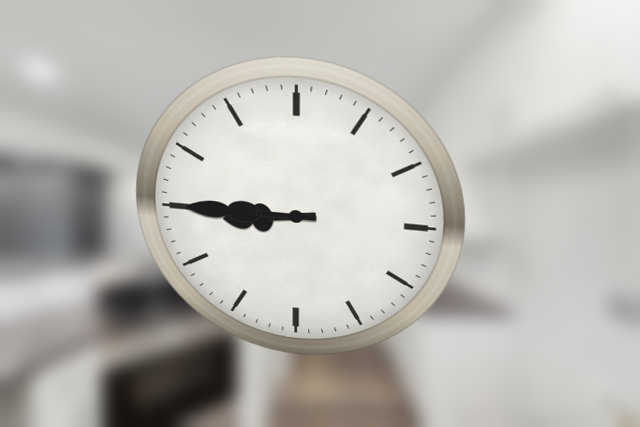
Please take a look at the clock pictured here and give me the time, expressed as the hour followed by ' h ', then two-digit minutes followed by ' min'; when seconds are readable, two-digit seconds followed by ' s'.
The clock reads 8 h 45 min
